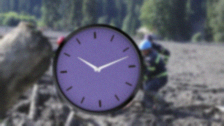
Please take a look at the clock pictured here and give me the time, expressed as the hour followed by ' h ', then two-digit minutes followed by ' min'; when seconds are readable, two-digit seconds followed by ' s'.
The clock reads 10 h 12 min
